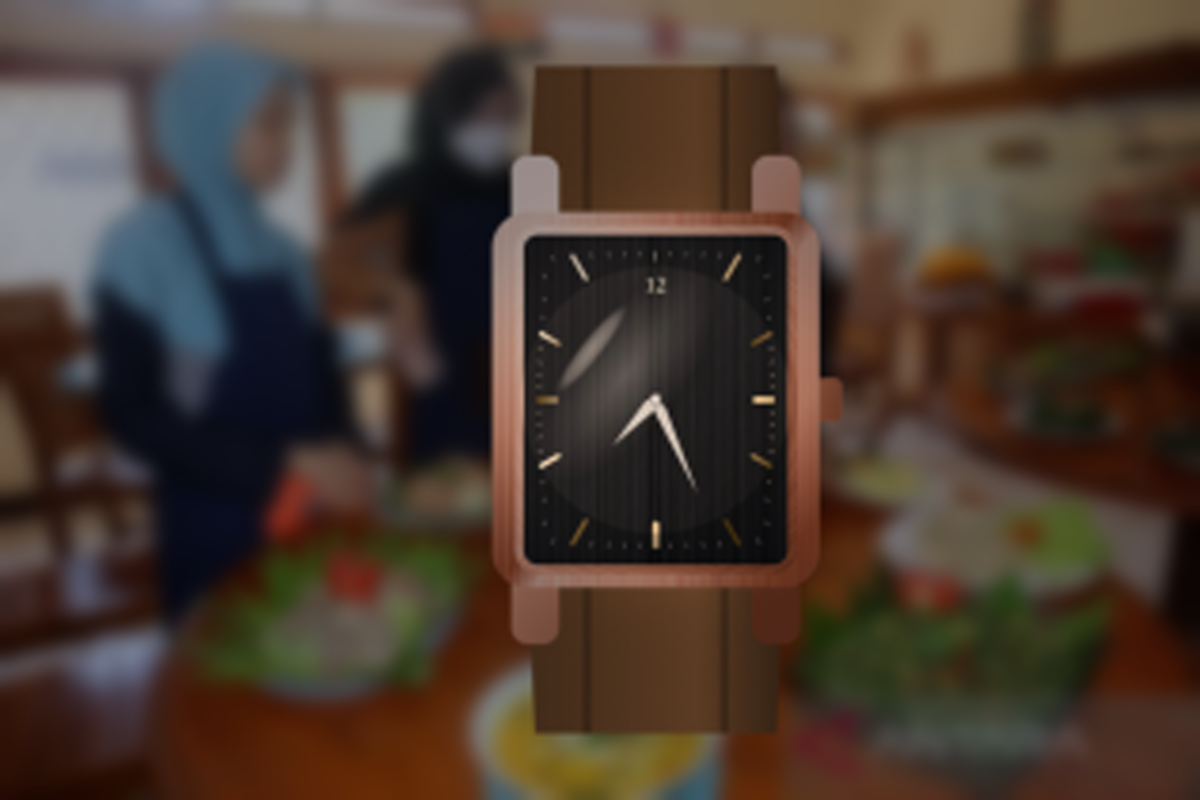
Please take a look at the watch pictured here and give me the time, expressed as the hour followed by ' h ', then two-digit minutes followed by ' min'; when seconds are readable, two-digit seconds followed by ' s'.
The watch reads 7 h 26 min
